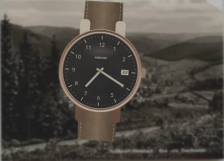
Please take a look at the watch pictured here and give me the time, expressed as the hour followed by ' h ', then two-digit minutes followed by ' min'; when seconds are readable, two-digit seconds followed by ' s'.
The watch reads 7 h 20 min
